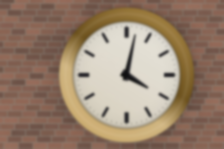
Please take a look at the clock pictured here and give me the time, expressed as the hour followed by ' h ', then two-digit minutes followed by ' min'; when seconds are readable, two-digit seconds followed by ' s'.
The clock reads 4 h 02 min
